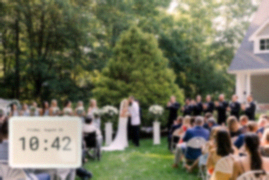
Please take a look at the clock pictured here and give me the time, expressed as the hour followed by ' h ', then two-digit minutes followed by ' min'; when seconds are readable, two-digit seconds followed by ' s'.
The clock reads 10 h 42 min
